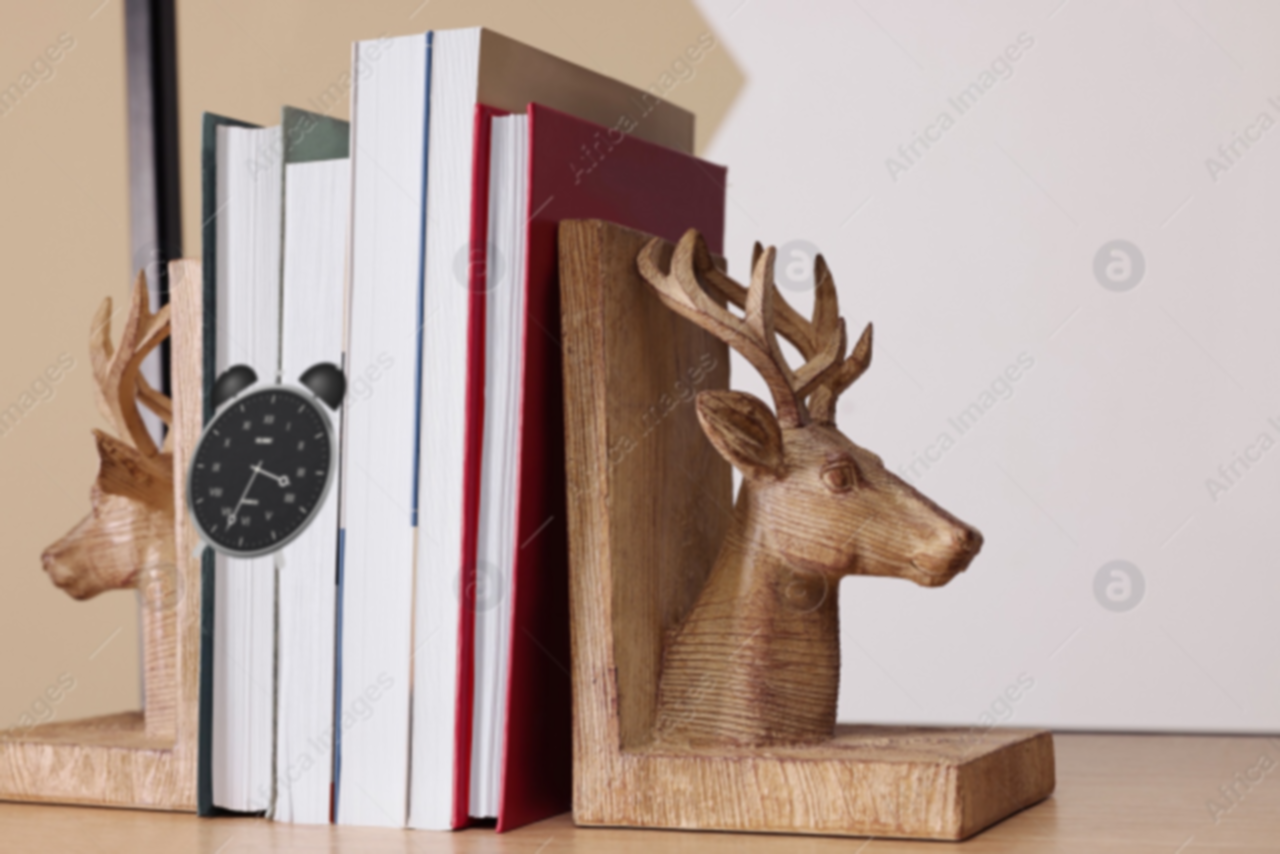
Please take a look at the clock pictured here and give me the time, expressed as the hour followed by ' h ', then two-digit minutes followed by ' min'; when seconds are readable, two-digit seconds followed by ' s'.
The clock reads 3 h 33 min
